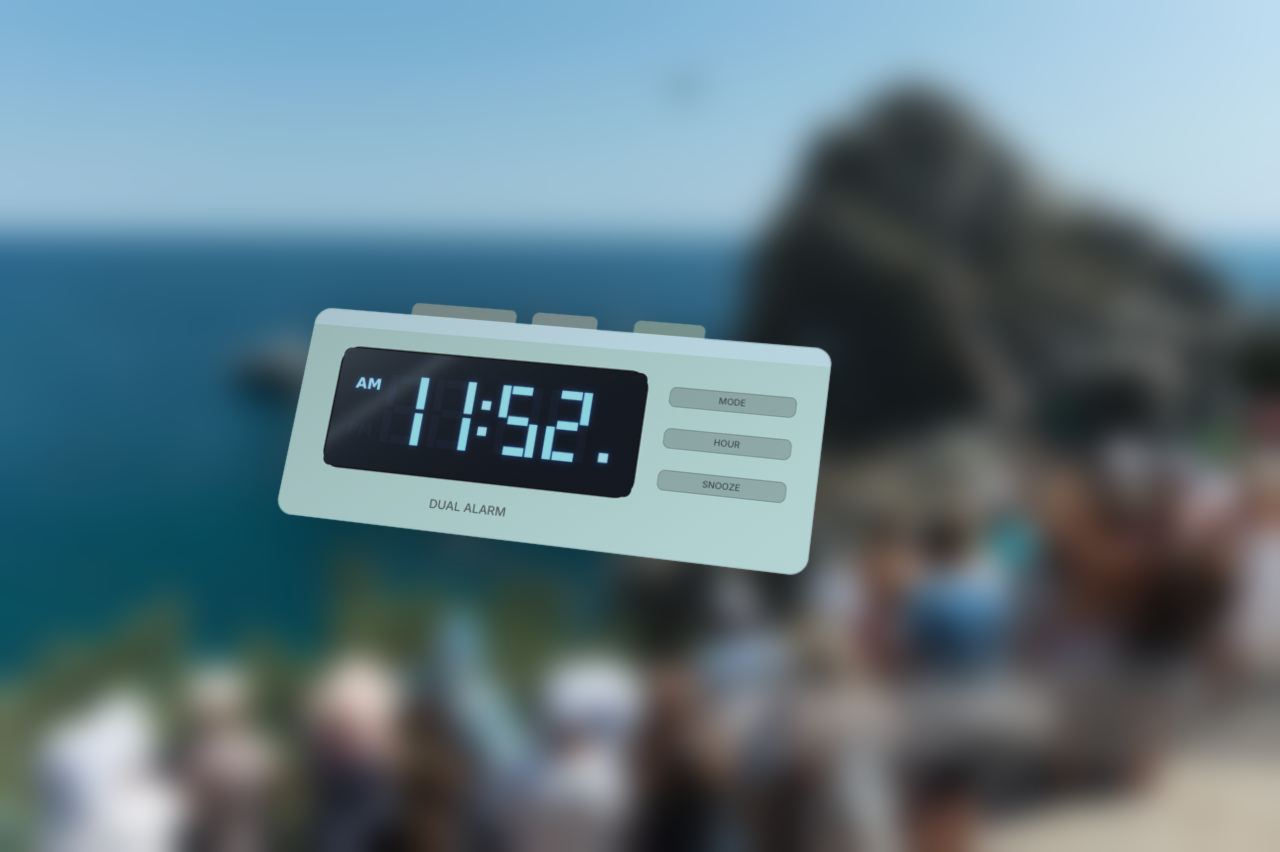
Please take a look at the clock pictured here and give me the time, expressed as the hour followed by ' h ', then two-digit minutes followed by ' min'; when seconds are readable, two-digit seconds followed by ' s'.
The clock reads 11 h 52 min
